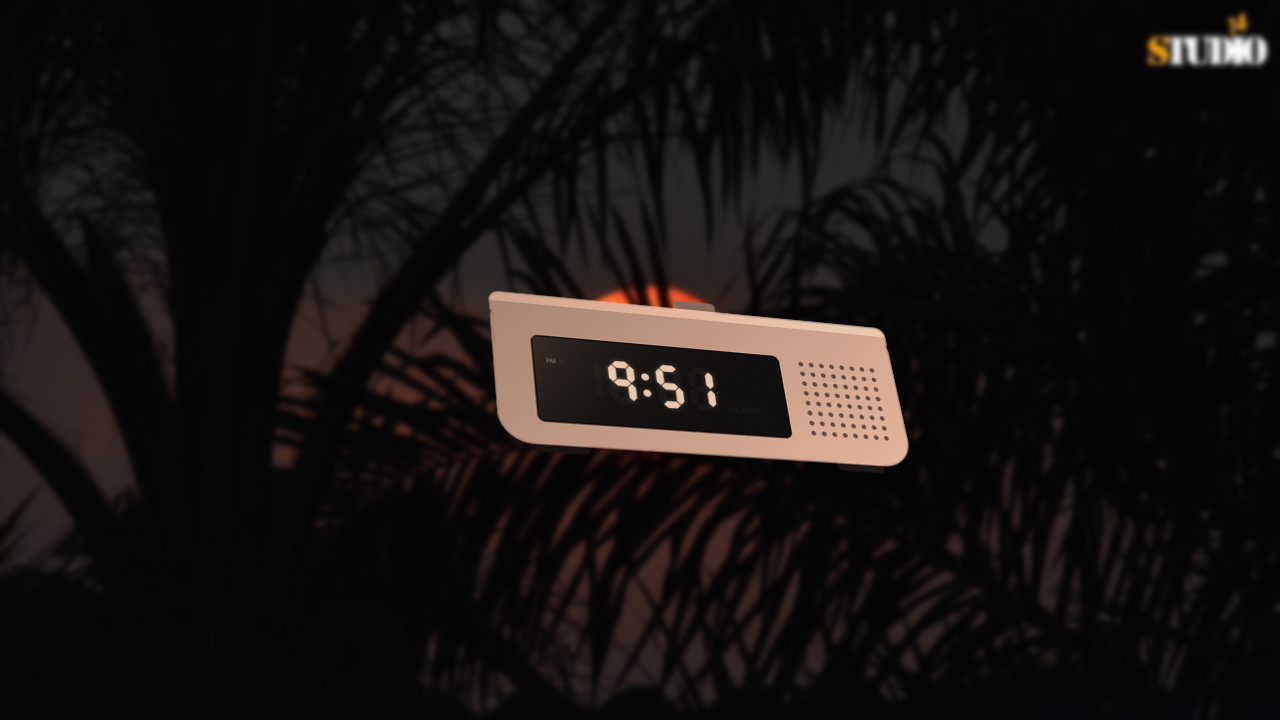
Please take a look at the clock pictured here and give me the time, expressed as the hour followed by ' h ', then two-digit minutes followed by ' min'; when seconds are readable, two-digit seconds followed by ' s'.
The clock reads 9 h 51 min
